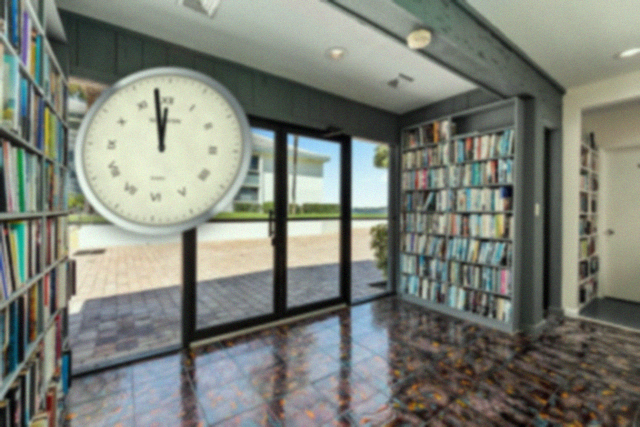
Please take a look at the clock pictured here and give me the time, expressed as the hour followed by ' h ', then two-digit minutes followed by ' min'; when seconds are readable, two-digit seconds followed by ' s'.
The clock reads 11 h 58 min
